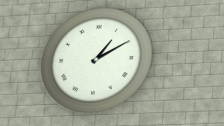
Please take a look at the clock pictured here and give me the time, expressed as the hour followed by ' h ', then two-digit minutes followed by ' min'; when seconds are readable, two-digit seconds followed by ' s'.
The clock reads 1 h 10 min
